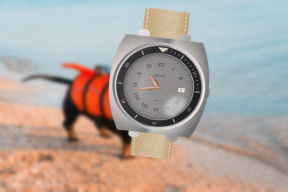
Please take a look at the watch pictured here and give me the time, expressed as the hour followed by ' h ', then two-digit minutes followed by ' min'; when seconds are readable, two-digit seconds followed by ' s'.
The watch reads 10 h 43 min
